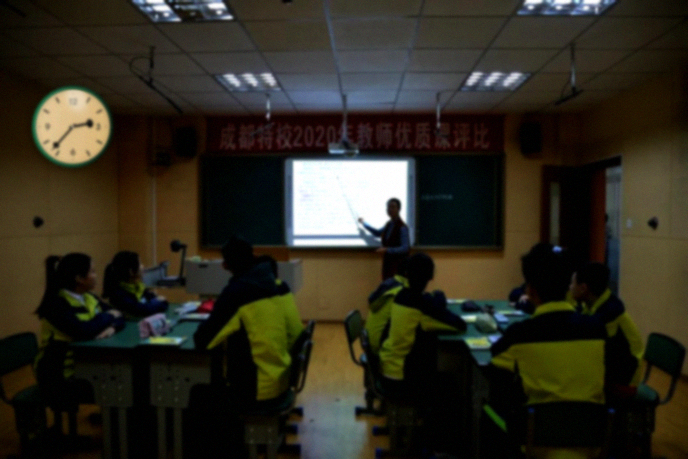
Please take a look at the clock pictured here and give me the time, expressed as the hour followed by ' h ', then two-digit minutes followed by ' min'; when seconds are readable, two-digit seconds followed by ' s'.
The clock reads 2 h 37 min
